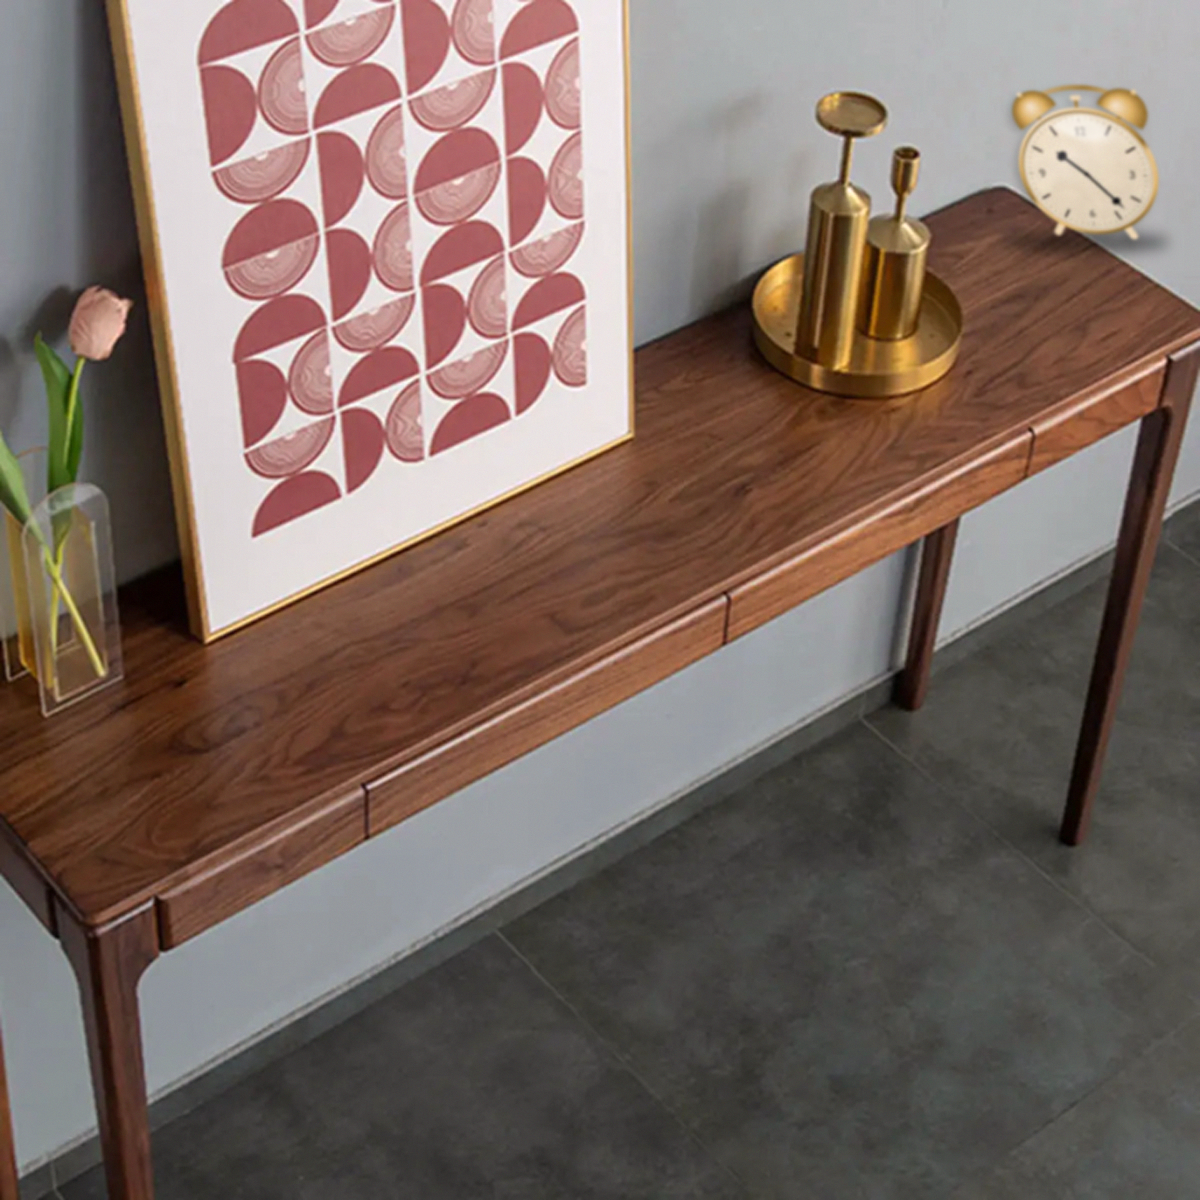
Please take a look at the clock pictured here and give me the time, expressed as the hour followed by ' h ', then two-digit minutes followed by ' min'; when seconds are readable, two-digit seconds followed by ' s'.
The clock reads 10 h 23 min
